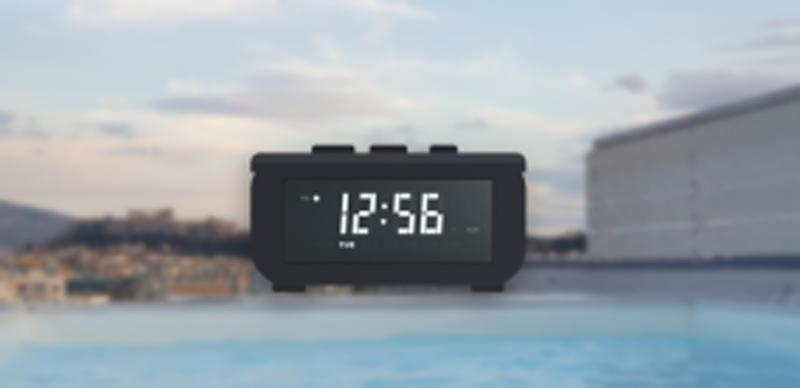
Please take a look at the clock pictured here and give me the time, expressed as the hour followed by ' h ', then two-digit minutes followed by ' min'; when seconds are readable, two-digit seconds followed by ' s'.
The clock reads 12 h 56 min
